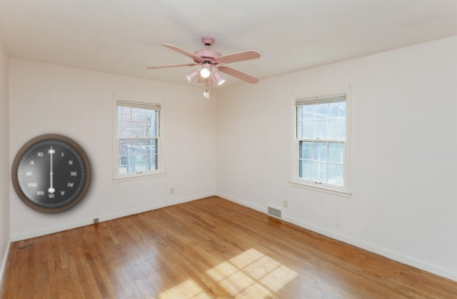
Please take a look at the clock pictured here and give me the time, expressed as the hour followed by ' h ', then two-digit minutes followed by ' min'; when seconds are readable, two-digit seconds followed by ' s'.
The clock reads 6 h 00 min
